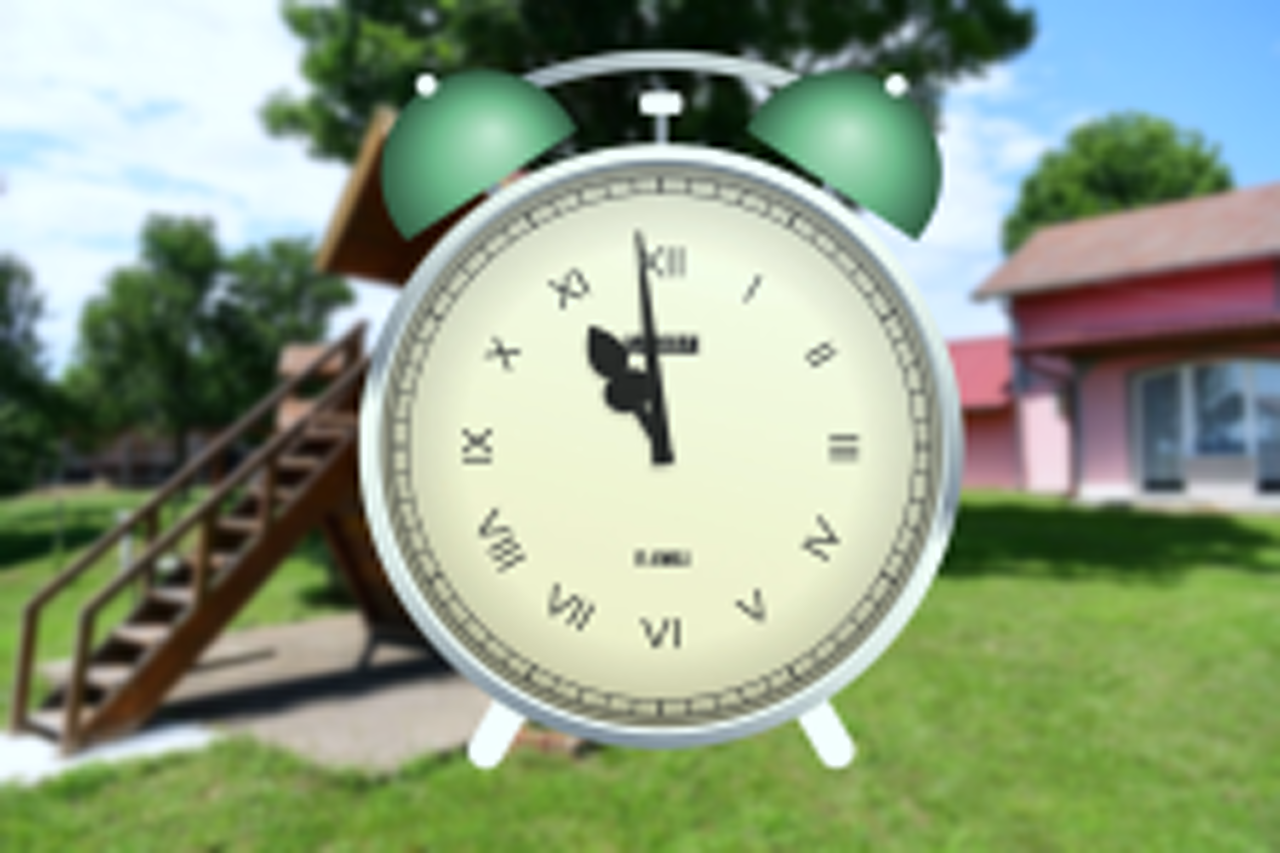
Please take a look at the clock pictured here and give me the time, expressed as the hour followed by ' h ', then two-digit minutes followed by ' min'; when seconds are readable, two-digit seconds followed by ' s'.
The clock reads 10 h 59 min
